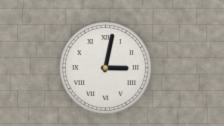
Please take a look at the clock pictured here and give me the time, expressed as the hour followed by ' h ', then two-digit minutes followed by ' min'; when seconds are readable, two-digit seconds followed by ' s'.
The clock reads 3 h 02 min
